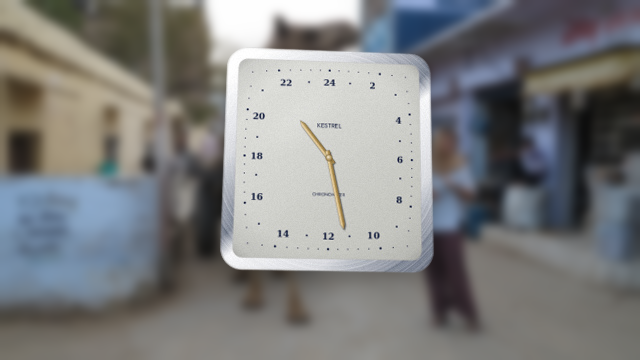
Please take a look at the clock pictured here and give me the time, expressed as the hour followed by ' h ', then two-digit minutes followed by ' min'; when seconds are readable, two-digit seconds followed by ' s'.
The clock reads 21 h 28 min
